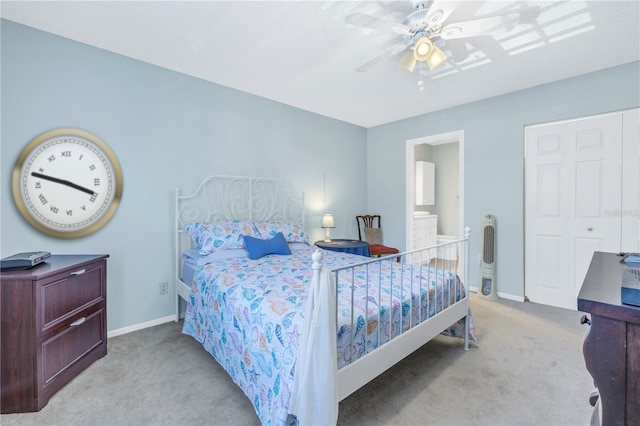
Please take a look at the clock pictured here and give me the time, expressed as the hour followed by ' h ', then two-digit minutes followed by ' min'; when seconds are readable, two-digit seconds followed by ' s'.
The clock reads 3 h 48 min
